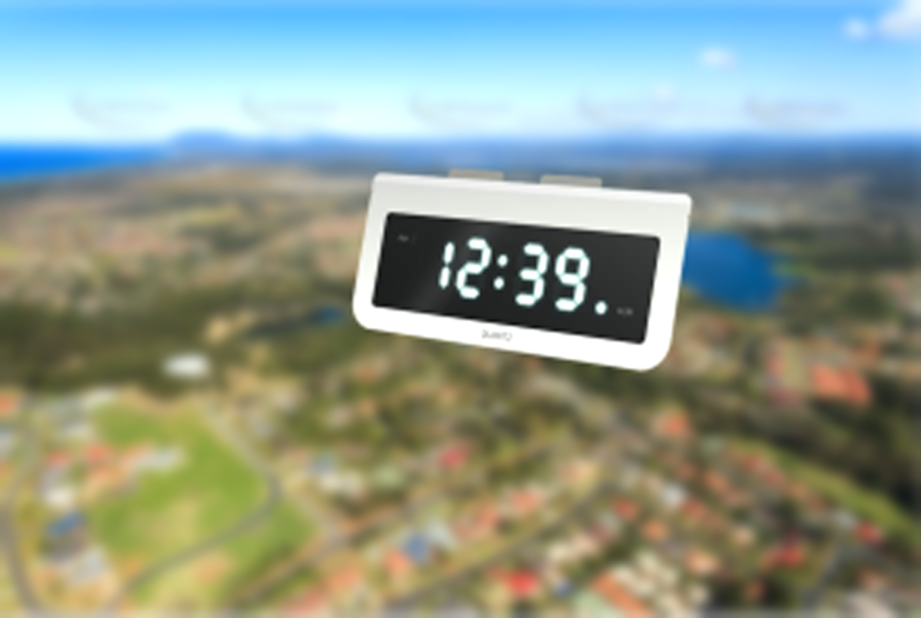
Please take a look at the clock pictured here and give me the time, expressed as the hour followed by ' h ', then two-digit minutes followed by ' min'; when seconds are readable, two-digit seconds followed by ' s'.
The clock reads 12 h 39 min
